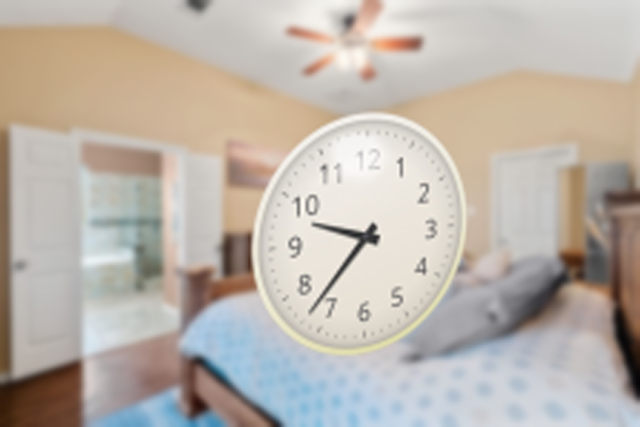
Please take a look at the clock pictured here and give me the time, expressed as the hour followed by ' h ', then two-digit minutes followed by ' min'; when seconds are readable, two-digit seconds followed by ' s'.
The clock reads 9 h 37 min
